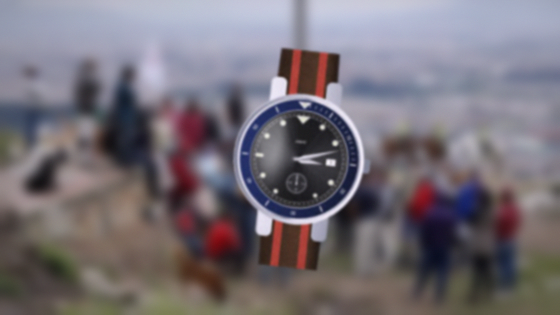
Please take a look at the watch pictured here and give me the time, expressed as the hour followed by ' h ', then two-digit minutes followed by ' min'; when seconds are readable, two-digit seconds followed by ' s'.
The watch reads 3 h 12 min
